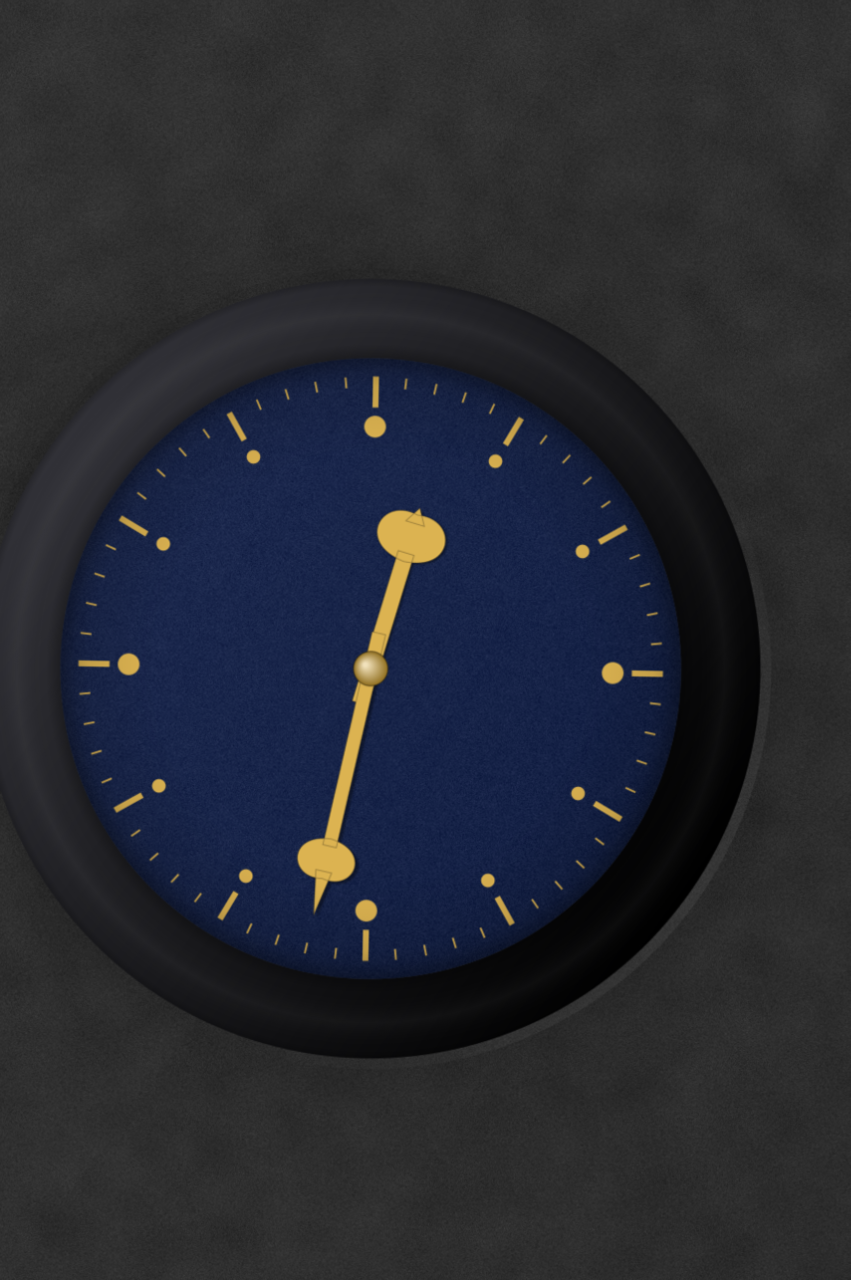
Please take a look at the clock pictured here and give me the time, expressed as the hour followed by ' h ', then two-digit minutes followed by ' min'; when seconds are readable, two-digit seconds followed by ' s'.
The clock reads 12 h 32 min
